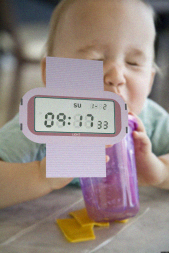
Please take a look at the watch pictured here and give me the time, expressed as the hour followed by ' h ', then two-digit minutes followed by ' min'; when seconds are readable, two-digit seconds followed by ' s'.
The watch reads 9 h 17 min 33 s
